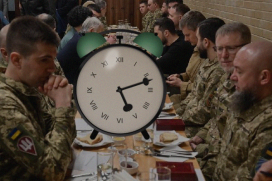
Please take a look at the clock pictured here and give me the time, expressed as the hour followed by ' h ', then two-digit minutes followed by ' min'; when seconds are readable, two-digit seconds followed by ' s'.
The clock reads 5 h 12 min
